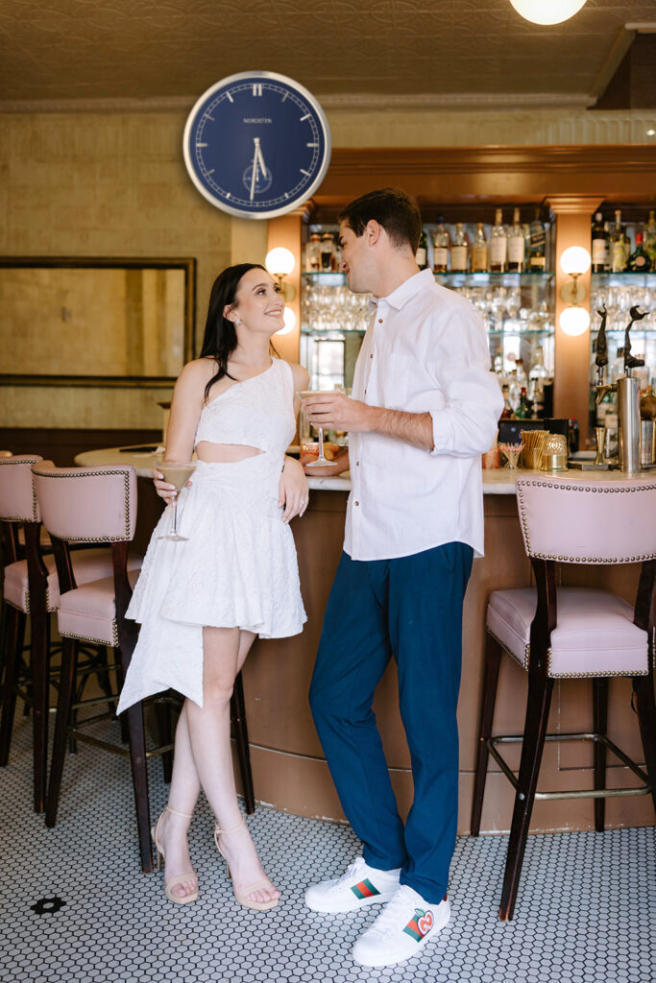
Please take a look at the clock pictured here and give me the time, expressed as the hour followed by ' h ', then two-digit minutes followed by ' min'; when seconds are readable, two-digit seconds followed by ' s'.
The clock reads 5 h 31 min
